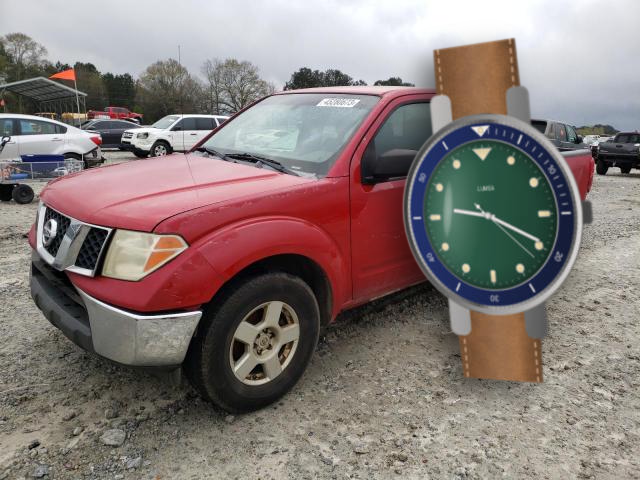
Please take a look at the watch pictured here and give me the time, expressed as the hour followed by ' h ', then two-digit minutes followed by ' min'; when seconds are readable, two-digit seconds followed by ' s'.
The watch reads 9 h 19 min 22 s
